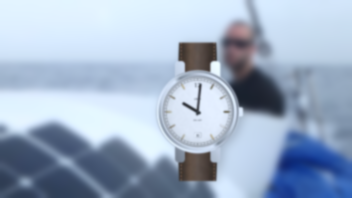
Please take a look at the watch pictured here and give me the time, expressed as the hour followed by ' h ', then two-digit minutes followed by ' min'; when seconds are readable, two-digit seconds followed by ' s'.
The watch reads 10 h 01 min
